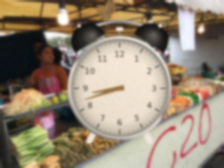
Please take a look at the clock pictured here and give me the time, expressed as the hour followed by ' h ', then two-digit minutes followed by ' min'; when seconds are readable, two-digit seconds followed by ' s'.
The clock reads 8 h 42 min
